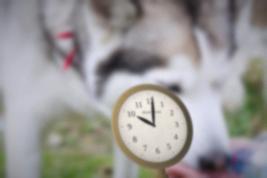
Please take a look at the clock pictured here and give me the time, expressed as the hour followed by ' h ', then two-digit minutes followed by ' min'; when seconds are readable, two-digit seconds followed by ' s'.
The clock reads 10 h 01 min
